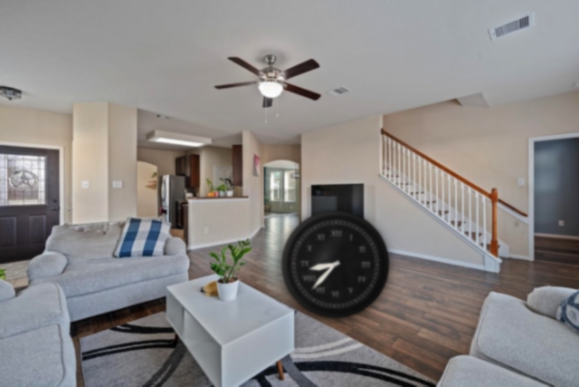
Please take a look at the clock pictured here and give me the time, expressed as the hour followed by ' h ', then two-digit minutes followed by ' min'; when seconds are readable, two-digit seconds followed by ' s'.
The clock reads 8 h 37 min
